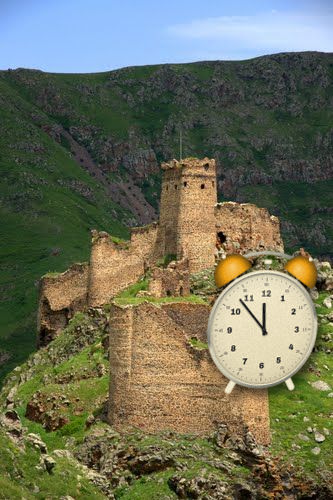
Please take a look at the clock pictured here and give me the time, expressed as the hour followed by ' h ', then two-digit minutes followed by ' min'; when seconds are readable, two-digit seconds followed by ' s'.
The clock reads 11 h 53 min
